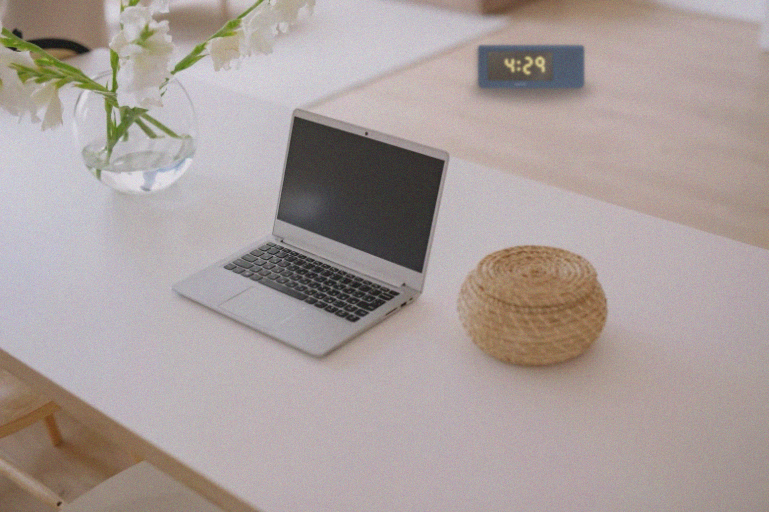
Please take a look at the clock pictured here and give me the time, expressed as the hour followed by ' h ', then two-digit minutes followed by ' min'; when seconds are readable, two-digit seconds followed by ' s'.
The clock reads 4 h 29 min
